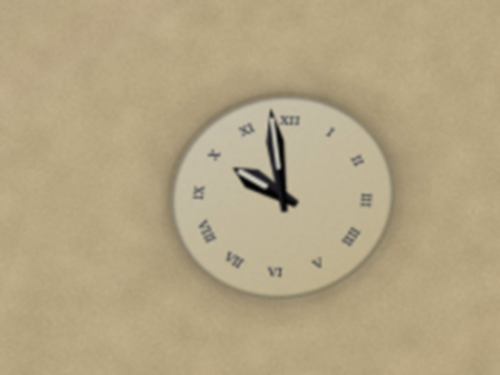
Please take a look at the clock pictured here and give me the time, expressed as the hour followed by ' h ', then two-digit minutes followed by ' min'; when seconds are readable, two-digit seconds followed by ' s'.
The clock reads 9 h 58 min
